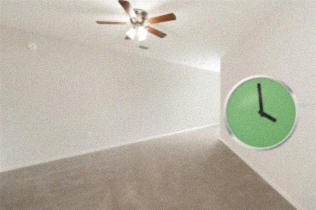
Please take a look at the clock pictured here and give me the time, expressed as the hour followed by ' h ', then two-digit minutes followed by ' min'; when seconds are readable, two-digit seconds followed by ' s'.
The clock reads 3 h 59 min
